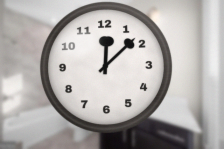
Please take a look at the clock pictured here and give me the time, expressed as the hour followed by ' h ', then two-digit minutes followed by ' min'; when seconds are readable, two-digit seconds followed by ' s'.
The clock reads 12 h 08 min
